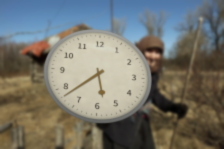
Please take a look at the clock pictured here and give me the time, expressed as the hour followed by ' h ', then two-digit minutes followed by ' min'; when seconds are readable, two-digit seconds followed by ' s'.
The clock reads 5 h 38 min
